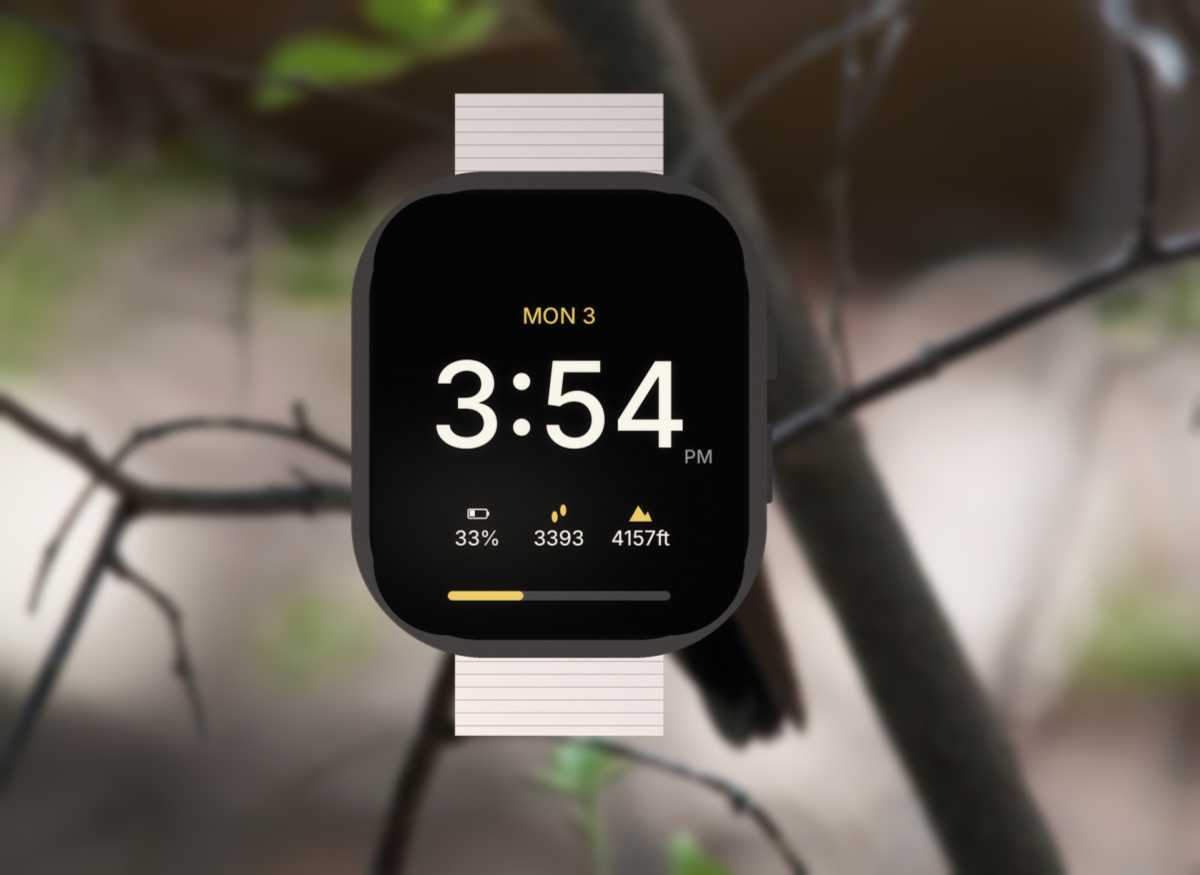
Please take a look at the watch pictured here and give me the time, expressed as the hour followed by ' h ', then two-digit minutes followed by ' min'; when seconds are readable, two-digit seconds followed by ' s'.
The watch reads 3 h 54 min
